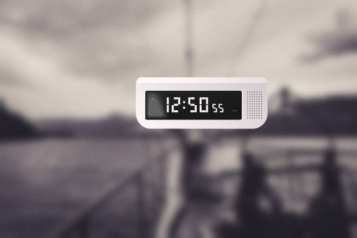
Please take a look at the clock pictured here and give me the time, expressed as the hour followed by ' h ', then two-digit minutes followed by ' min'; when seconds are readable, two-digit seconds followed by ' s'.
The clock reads 12 h 50 min 55 s
